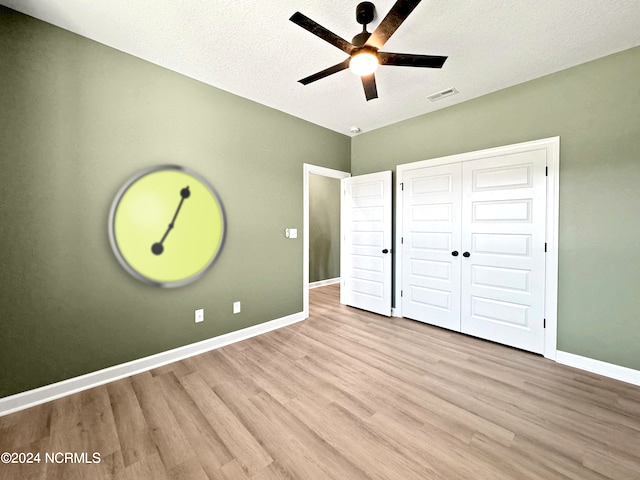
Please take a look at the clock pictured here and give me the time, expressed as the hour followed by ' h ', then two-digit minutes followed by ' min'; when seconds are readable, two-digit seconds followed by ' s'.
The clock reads 7 h 04 min
